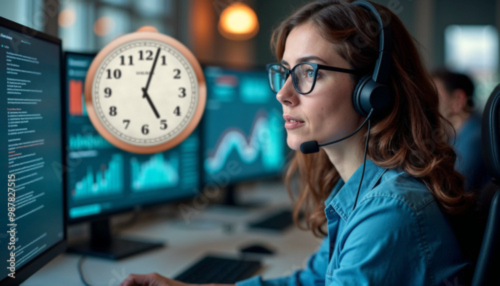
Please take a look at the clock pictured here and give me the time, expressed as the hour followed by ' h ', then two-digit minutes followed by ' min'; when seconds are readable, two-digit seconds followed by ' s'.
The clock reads 5 h 03 min
